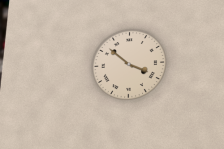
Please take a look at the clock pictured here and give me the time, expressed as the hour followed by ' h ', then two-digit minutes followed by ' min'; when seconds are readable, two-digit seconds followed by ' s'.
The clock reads 3 h 52 min
